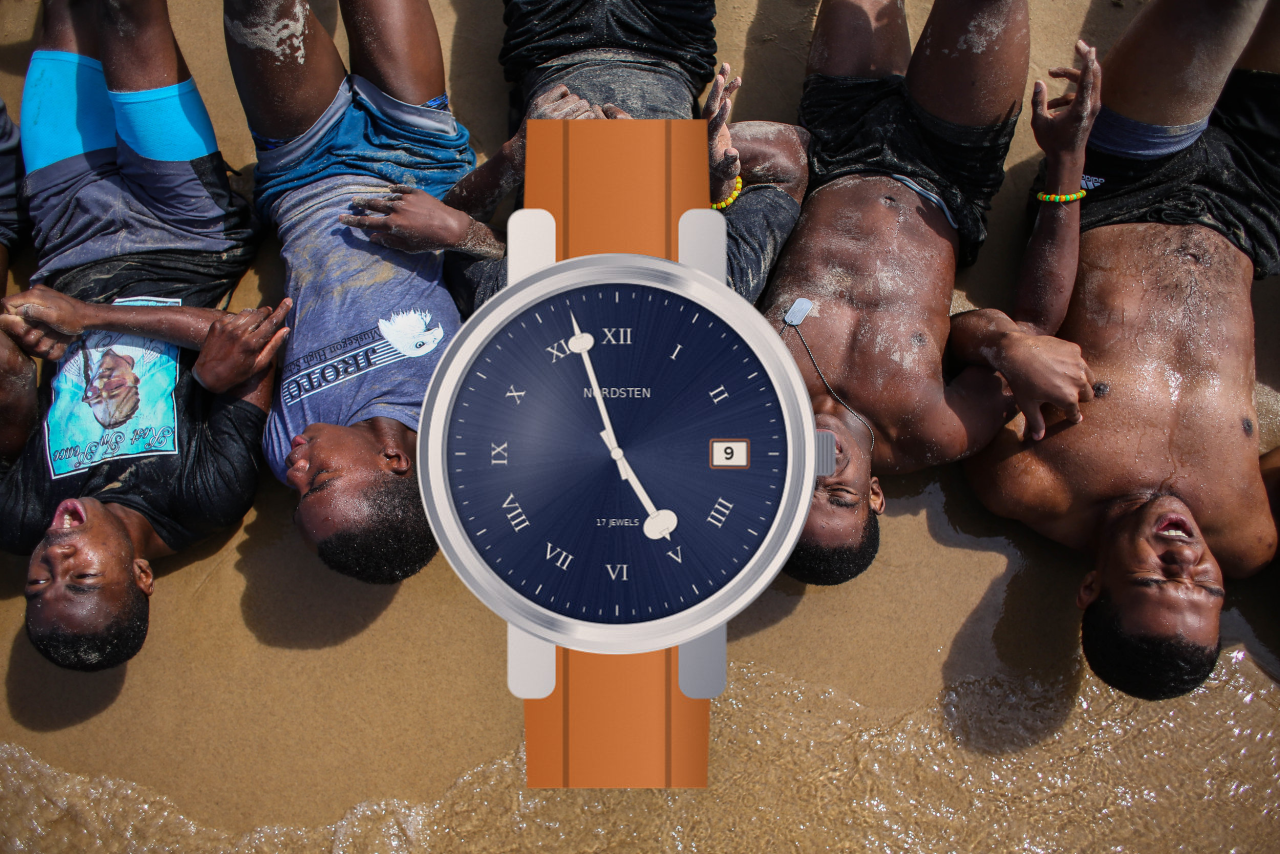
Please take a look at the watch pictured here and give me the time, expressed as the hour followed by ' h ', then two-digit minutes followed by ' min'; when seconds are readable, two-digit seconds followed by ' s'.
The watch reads 4 h 57 min
